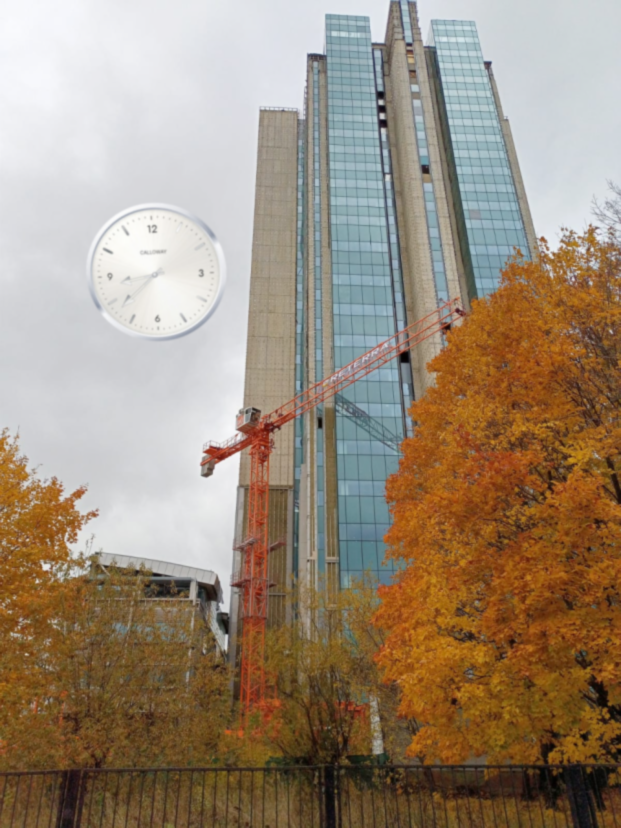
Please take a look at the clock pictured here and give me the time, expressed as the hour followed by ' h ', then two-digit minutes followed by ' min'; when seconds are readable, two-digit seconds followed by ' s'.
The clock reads 8 h 38 min
